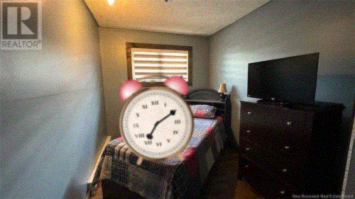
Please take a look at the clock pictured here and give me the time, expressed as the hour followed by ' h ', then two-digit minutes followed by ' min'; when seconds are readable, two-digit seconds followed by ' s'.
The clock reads 7 h 10 min
